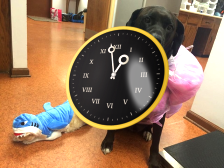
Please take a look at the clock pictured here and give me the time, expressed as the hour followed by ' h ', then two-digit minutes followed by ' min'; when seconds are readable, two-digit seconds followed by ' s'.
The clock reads 12 h 58 min
